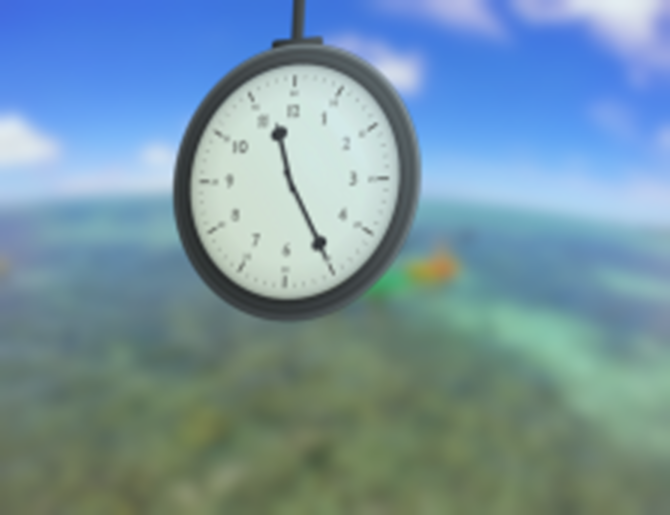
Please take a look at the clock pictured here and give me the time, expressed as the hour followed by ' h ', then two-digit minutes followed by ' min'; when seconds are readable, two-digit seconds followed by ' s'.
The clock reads 11 h 25 min
